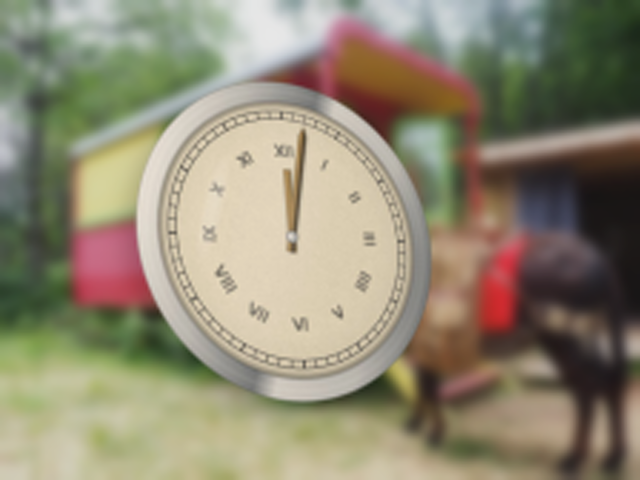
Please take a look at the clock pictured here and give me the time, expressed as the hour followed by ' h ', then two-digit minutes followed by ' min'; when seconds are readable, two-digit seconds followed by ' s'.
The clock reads 12 h 02 min
